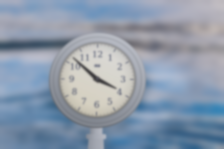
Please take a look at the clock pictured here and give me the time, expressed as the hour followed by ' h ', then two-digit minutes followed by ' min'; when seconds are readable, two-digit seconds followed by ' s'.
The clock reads 3 h 52 min
